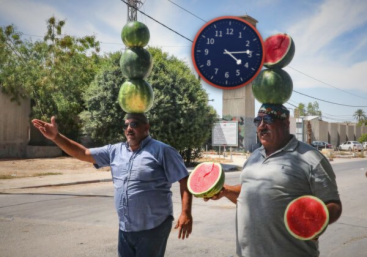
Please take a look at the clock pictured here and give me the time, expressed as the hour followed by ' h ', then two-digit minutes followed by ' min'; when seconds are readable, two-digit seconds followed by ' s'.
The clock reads 4 h 14 min
